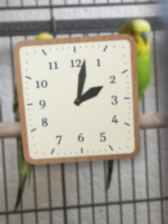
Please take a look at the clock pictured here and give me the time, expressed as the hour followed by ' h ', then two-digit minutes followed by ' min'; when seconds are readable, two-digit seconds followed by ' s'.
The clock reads 2 h 02 min
